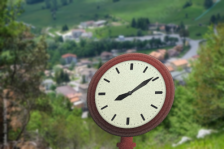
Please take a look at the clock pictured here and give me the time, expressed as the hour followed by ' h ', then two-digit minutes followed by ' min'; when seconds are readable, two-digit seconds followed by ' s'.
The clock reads 8 h 09 min
